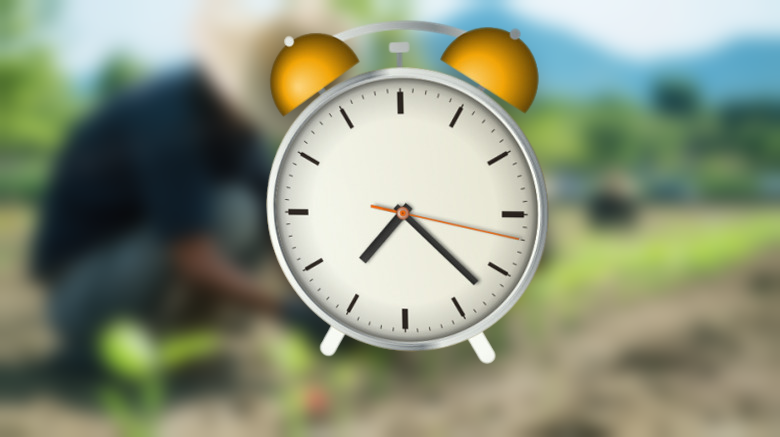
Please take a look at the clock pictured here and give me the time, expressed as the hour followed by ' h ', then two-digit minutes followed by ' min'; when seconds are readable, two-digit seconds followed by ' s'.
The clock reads 7 h 22 min 17 s
